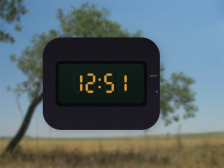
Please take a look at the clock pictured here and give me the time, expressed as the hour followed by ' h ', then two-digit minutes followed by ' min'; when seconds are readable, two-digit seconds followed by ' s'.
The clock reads 12 h 51 min
